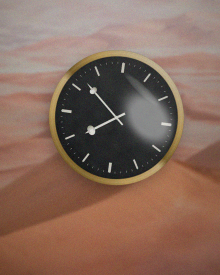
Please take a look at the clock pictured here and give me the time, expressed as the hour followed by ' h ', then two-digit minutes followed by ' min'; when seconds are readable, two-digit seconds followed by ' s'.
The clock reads 7 h 52 min
